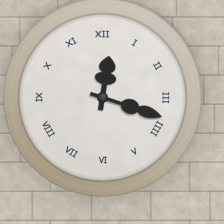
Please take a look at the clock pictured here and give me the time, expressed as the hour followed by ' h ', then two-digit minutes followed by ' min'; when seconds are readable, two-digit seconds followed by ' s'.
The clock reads 12 h 18 min
